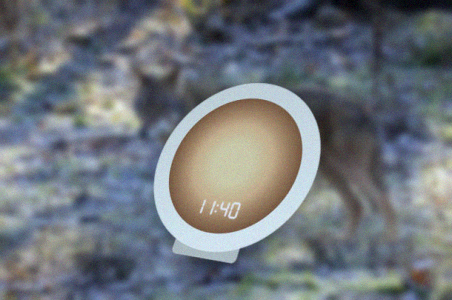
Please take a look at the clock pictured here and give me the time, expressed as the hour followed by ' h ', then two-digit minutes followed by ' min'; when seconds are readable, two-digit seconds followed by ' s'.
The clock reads 11 h 40 min
